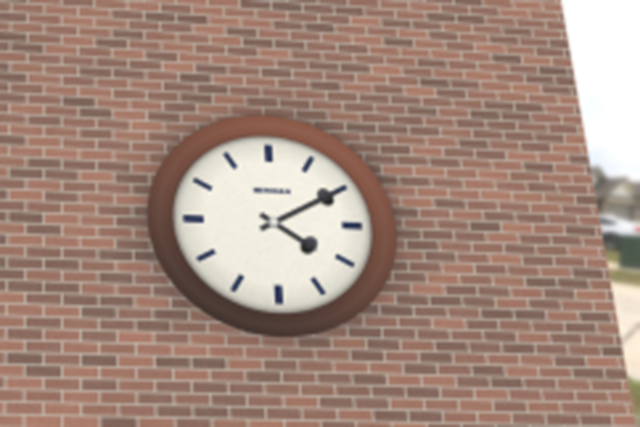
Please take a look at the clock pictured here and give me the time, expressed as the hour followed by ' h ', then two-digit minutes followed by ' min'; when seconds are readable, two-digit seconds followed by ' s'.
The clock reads 4 h 10 min
